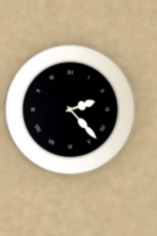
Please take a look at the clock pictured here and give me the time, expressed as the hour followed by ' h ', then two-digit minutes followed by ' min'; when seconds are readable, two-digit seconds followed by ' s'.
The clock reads 2 h 23 min
